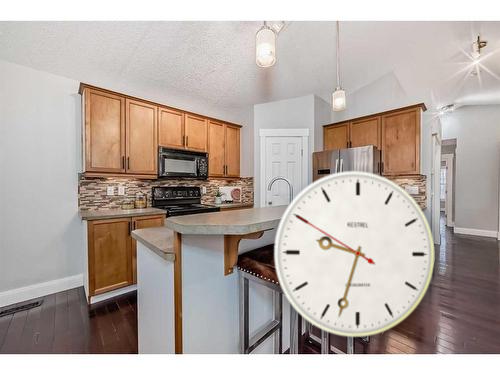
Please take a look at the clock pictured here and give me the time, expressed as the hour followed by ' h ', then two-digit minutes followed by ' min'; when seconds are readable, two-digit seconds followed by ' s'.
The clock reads 9 h 32 min 50 s
